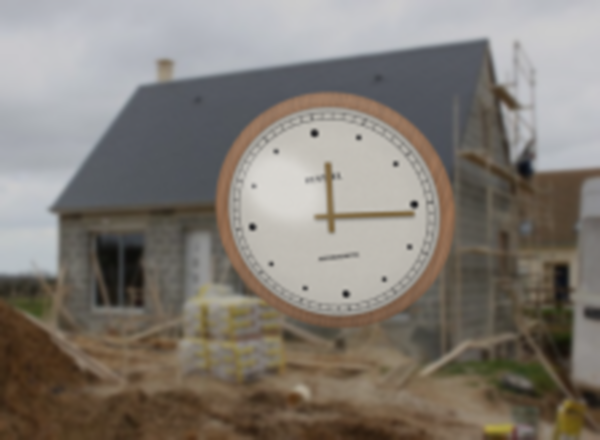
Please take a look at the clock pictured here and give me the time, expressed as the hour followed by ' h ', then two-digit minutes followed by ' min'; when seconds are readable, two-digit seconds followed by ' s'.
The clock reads 12 h 16 min
